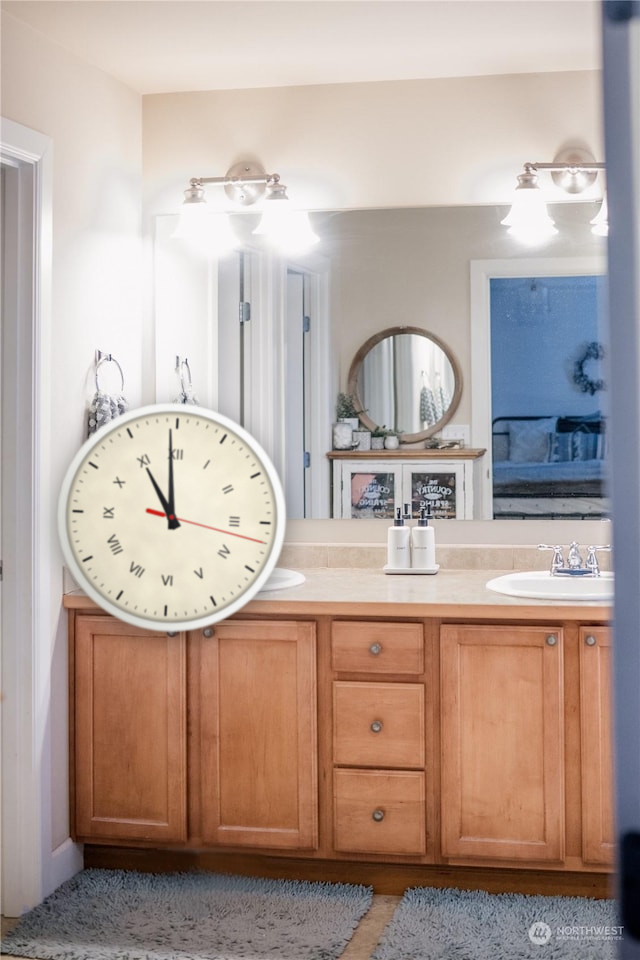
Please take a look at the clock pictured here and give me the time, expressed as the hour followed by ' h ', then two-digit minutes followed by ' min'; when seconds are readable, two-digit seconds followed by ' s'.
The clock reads 10 h 59 min 17 s
